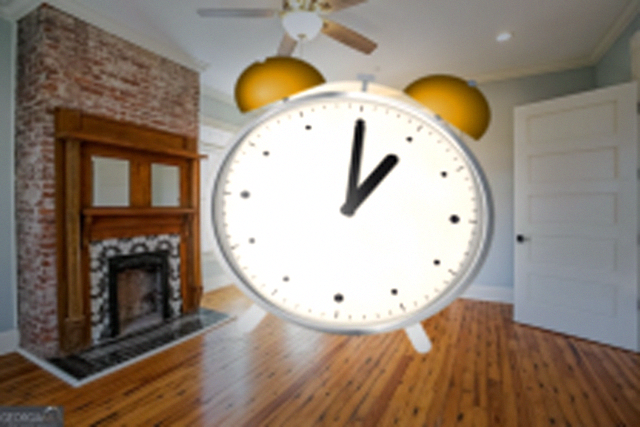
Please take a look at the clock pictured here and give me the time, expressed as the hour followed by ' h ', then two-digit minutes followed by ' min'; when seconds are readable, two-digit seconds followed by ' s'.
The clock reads 1 h 00 min
